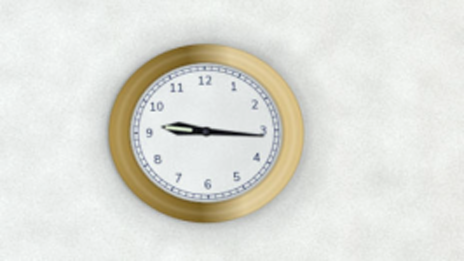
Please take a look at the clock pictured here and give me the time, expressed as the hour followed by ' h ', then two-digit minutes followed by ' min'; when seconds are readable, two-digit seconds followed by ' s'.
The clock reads 9 h 16 min
